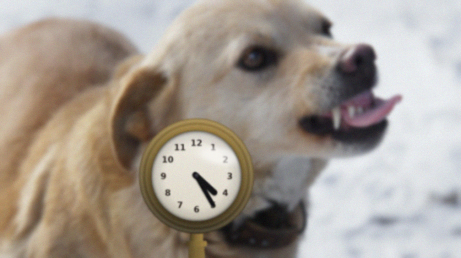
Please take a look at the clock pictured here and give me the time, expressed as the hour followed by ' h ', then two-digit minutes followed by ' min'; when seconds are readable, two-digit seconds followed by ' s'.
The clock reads 4 h 25 min
